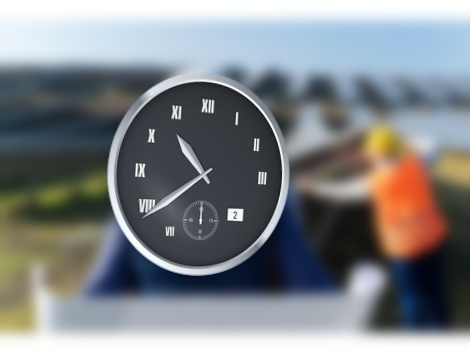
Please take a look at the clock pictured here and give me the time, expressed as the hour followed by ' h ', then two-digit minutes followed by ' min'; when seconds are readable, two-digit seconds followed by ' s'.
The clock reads 10 h 39 min
